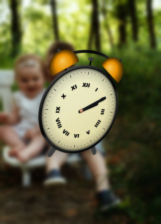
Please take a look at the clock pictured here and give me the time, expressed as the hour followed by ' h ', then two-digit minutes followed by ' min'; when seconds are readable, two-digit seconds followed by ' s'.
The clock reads 2 h 10 min
